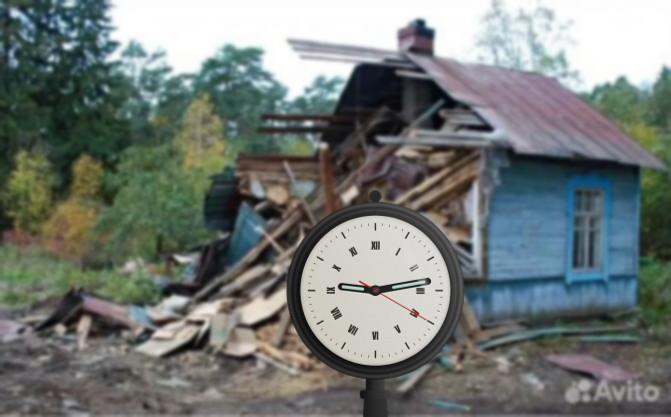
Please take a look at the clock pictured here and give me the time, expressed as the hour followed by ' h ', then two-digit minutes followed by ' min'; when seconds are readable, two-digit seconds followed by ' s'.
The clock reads 9 h 13 min 20 s
